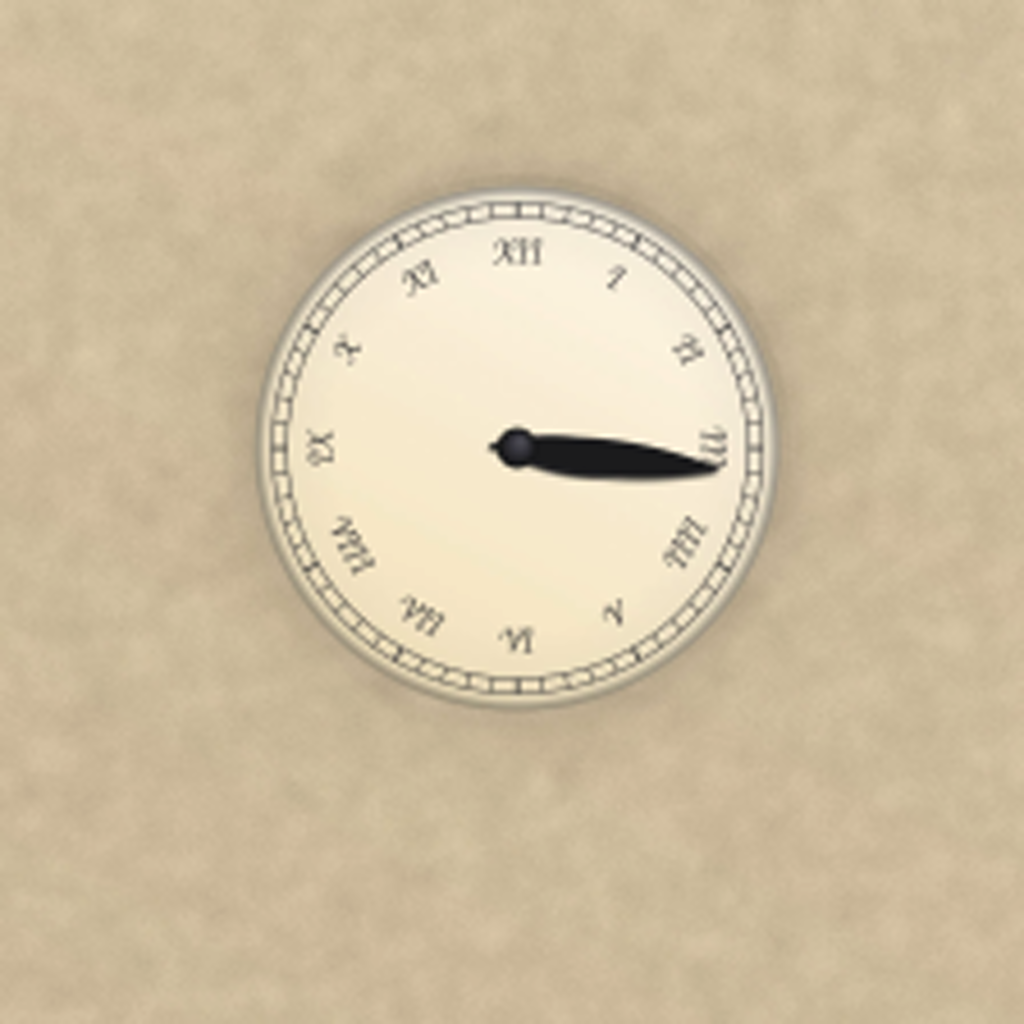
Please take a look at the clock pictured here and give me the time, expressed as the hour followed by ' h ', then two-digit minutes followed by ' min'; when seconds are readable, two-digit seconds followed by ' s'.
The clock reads 3 h 16 min
